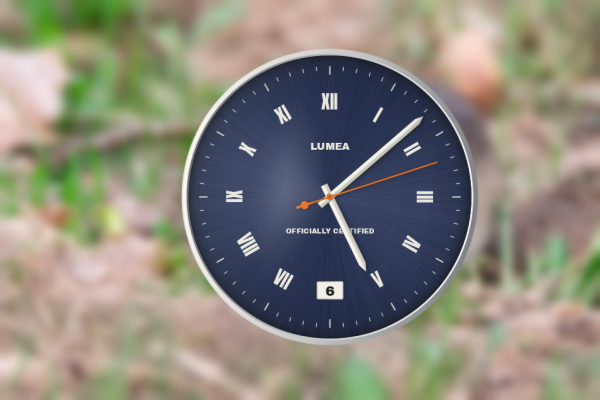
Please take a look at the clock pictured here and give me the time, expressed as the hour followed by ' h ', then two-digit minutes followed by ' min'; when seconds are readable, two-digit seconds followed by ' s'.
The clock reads 5 h 08 min 12 s
